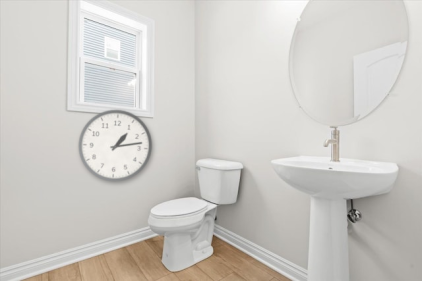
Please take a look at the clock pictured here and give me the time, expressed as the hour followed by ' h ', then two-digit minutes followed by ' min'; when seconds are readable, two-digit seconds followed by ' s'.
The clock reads 1 h 13 min
